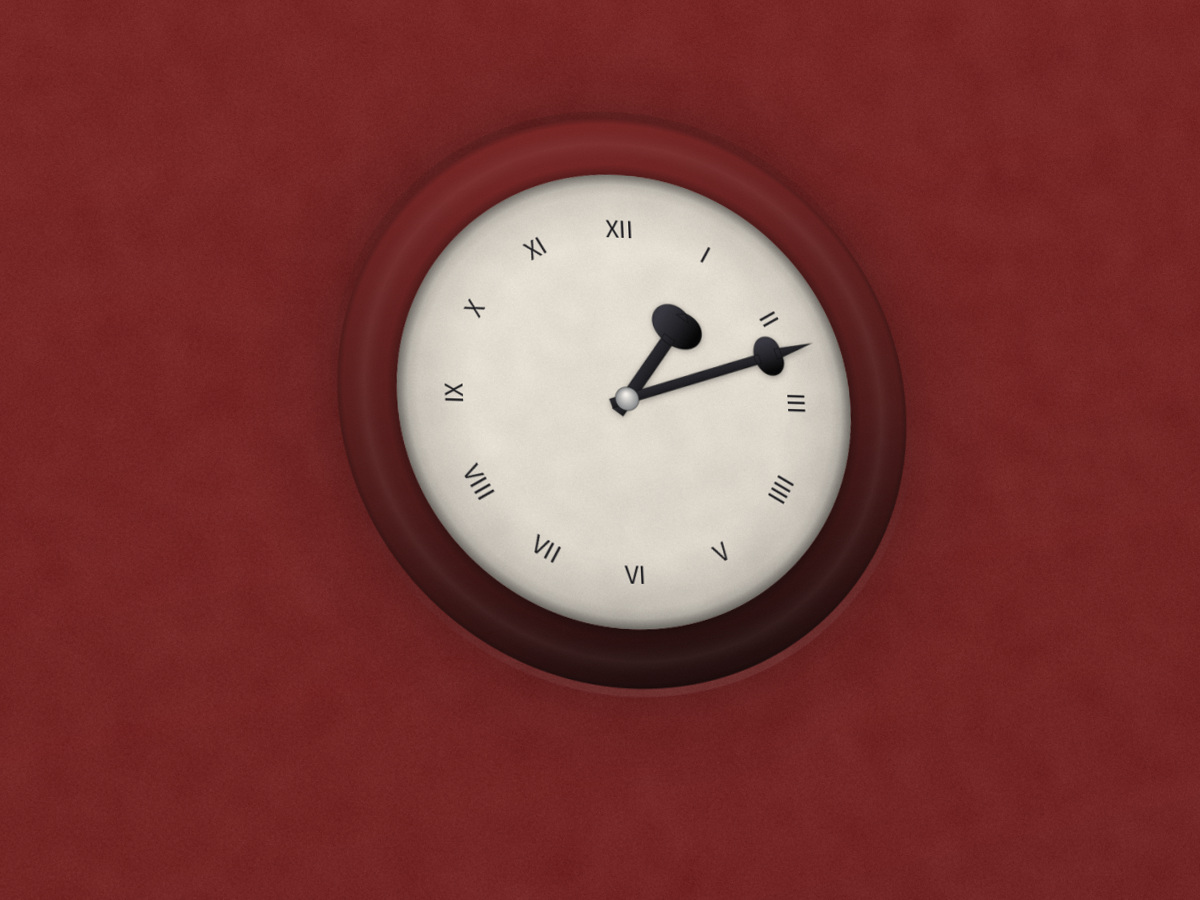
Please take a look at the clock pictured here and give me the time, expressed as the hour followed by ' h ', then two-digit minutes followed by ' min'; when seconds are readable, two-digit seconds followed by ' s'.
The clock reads 1 h 12 min
